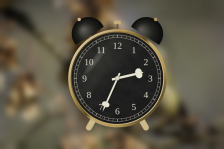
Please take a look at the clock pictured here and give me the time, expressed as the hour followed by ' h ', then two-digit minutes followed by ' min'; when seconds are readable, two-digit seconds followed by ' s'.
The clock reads 2 h 34 min
